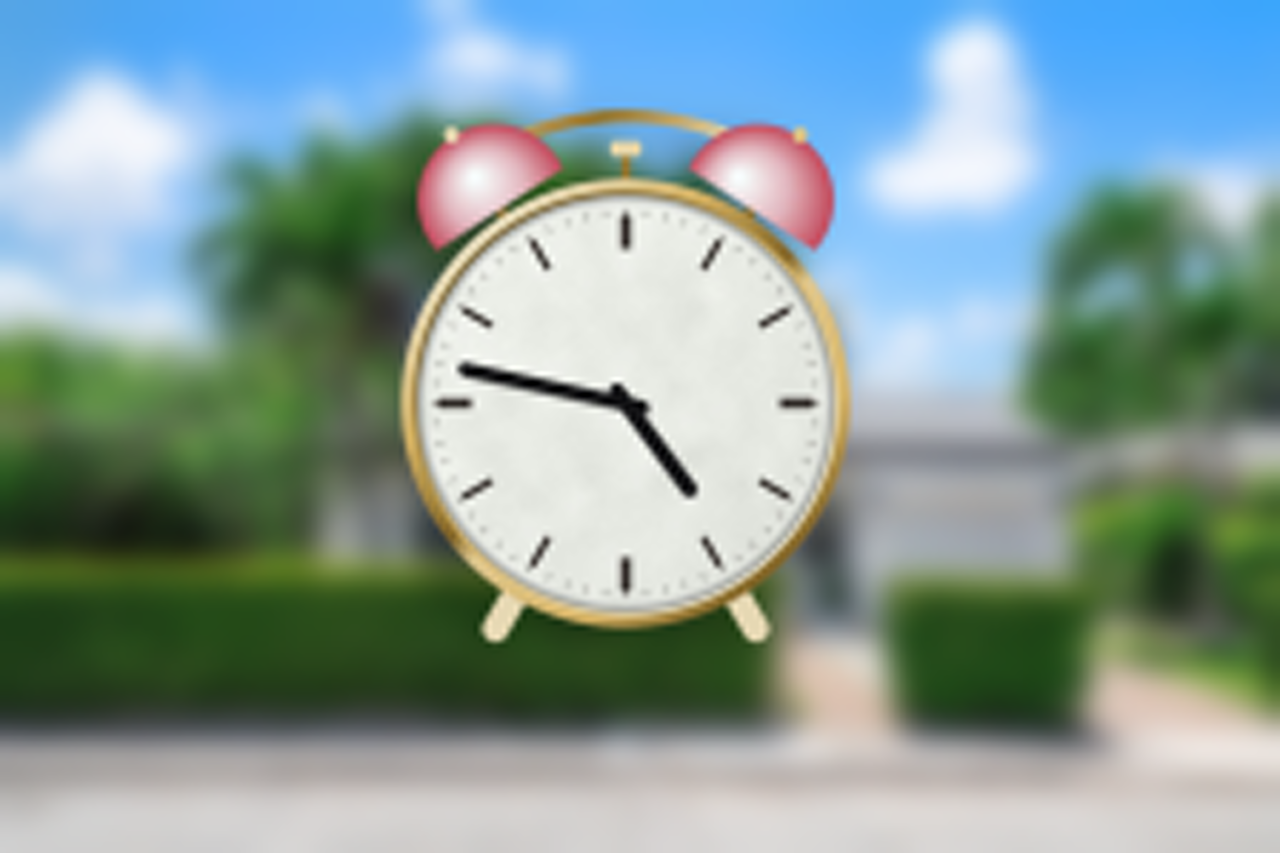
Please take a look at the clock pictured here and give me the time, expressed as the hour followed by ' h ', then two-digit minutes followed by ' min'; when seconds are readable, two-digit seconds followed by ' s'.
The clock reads 4 h 47 min
